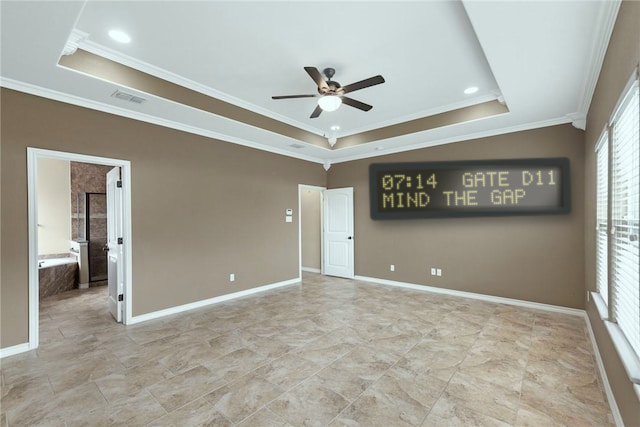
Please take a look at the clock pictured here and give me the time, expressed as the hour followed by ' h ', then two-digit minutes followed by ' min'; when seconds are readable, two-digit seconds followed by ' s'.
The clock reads 7 h 14 min
